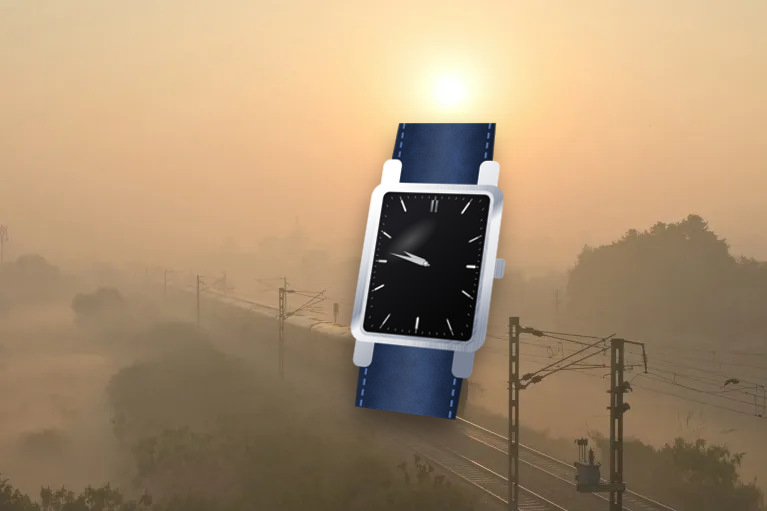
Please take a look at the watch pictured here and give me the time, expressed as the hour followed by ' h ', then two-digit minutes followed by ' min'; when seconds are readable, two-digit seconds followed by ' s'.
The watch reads 9 h 47 min
